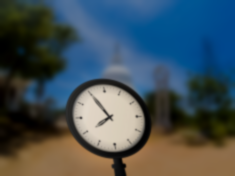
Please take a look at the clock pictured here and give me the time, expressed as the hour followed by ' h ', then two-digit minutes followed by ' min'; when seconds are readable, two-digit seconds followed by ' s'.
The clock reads 7 h 55 min
